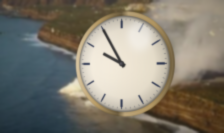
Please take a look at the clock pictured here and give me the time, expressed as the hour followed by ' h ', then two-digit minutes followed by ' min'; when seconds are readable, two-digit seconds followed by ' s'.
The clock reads 9 h 55 min
